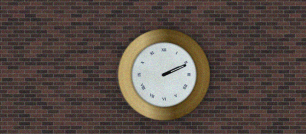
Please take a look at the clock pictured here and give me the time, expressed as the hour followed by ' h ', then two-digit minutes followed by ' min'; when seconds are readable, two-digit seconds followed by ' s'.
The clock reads 2 h 11 min
